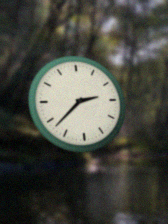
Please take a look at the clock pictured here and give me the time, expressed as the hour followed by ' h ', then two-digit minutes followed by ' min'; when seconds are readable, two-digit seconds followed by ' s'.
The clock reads 2 h 38 min
